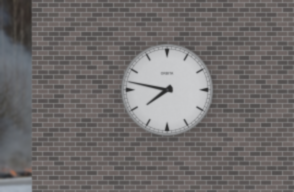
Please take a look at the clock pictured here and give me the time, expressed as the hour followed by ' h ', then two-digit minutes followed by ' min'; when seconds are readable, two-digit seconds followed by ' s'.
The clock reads 7 h 47 min
